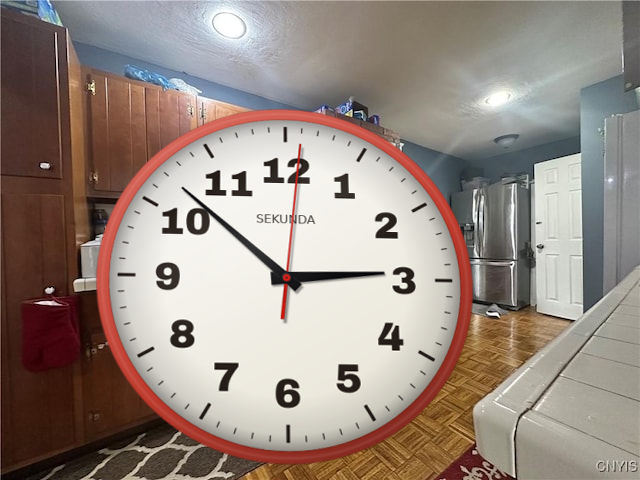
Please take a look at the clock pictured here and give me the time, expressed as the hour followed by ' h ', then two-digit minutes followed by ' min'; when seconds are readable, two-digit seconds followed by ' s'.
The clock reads 2 h 52 min 01 s
